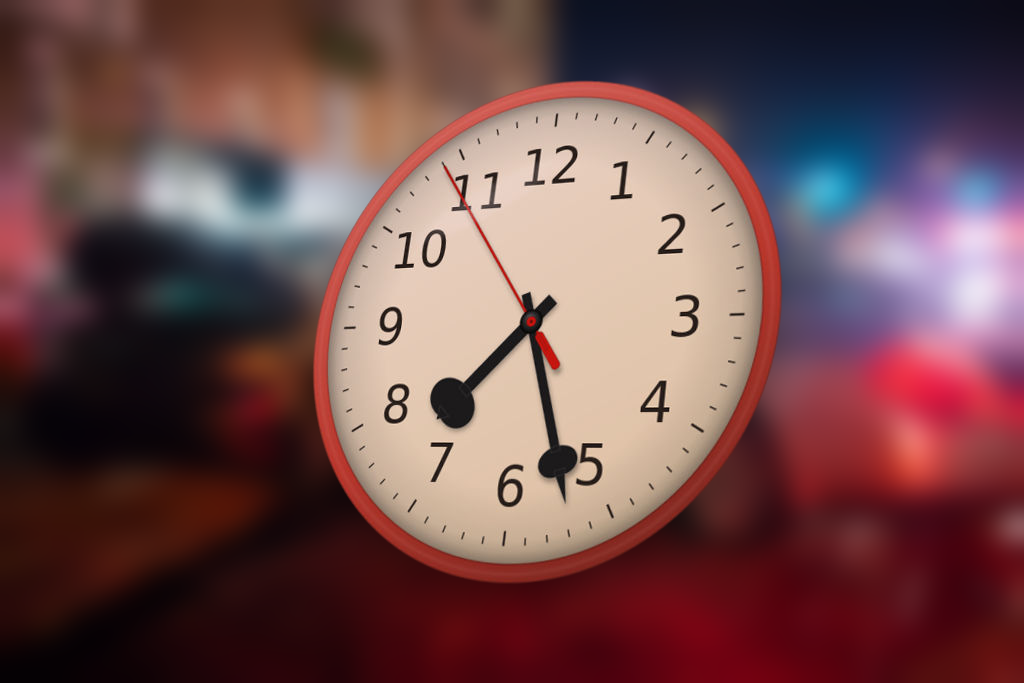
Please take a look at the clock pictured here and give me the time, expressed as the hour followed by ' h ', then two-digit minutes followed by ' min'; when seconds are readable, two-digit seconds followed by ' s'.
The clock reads 7 h 26 min 54 s
